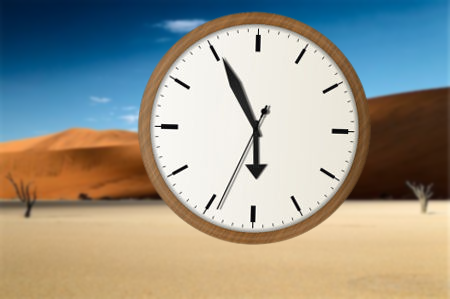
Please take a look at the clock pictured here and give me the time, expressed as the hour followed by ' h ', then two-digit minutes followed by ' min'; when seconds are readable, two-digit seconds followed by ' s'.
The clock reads 5 h 55 min 34 s
